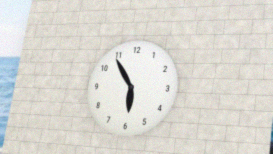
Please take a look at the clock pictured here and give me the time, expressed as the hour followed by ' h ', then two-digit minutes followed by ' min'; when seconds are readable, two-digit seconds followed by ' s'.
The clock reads 5 h 54 min
